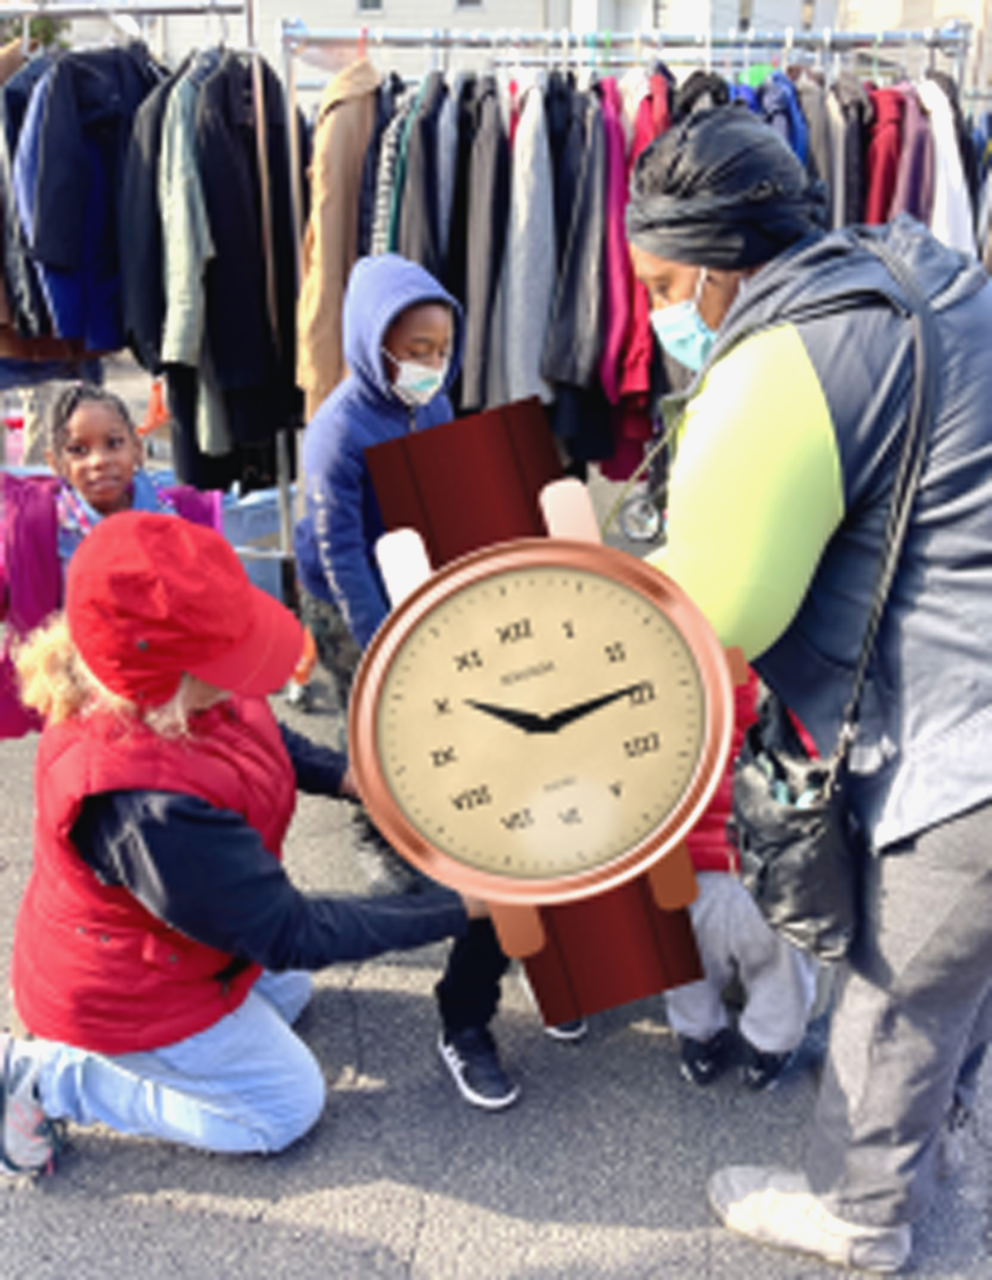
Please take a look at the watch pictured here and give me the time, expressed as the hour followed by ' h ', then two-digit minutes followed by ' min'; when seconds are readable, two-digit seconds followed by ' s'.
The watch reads 10 h 14 min
